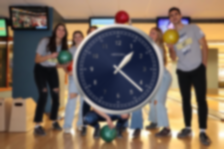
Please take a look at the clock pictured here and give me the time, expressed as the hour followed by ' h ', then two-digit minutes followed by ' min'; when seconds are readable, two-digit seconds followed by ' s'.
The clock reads 1 h 22 min
